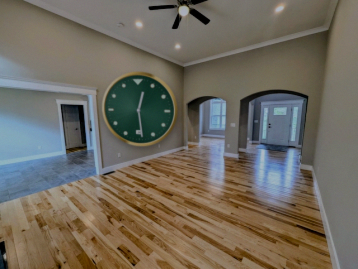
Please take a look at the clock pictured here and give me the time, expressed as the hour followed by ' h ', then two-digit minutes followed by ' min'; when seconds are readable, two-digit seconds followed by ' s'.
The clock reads 12 h 29 min
